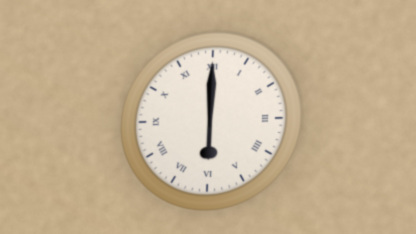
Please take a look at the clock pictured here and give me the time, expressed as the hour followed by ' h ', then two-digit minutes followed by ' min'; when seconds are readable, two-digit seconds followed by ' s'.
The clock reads 6 h 00 min
